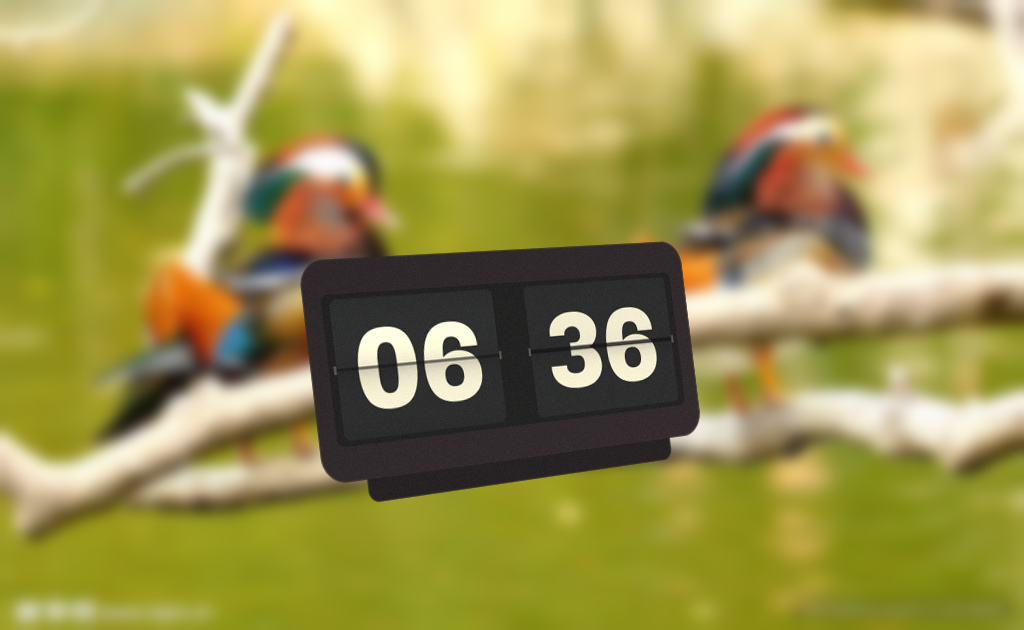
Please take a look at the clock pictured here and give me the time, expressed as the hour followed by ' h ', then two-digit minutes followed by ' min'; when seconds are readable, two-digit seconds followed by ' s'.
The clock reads 6 h 36 min
